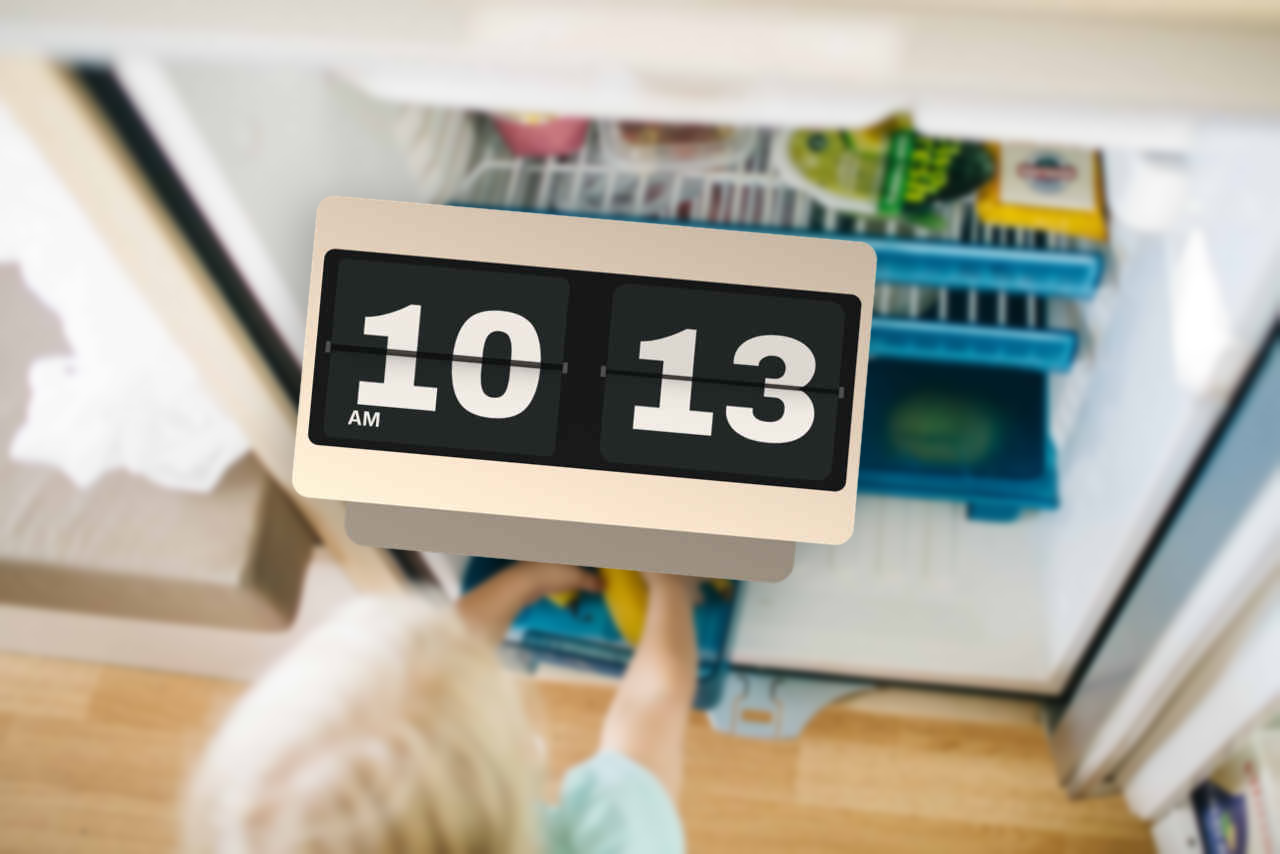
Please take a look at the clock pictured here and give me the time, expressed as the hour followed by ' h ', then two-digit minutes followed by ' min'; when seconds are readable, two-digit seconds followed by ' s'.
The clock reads 10 h 13 min
